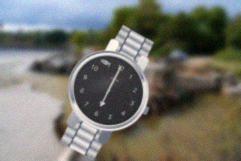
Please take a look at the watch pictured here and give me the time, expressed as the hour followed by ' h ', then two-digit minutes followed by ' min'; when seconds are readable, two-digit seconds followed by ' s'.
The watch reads 6 h 00 min
